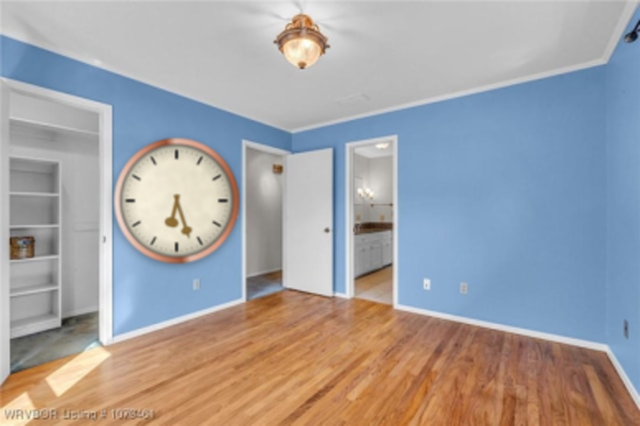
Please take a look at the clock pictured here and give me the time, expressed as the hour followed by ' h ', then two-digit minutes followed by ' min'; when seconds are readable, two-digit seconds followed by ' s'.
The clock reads 6 h 27 min
